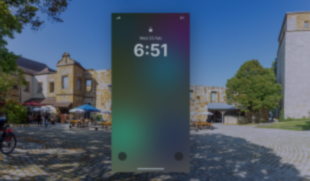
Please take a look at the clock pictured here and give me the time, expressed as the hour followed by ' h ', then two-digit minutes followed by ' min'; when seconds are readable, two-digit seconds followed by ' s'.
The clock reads 6 h 51 min
